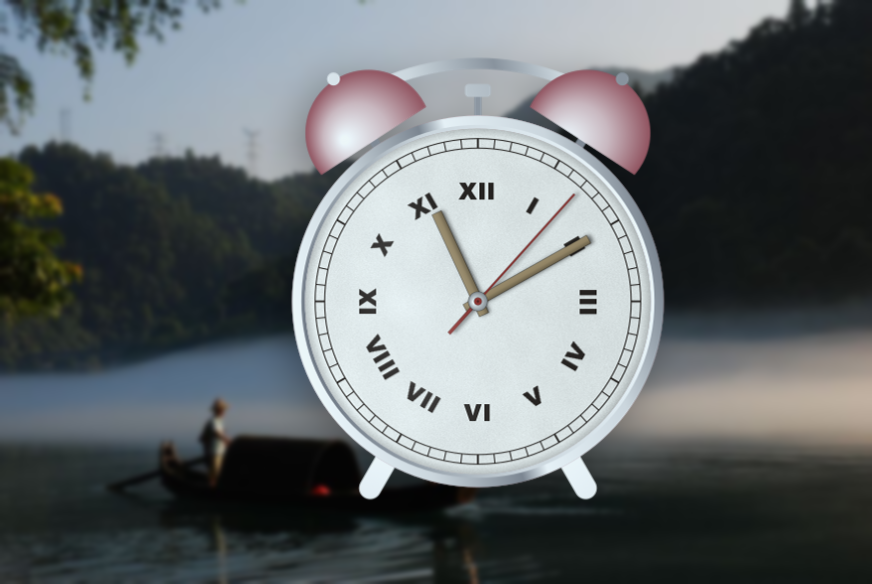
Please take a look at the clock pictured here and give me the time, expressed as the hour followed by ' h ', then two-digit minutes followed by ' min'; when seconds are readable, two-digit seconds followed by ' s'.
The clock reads 11 h 10 min 07 s
